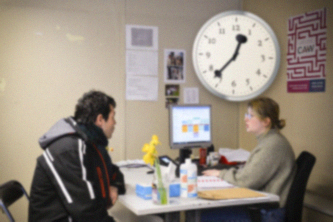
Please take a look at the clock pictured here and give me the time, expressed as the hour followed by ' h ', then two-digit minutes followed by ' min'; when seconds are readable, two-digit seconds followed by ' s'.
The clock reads 12 h 37 min
